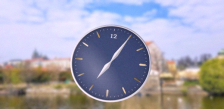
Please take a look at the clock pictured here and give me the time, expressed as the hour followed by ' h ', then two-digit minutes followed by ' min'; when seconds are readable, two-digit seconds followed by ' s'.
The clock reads 7 h 05 min
